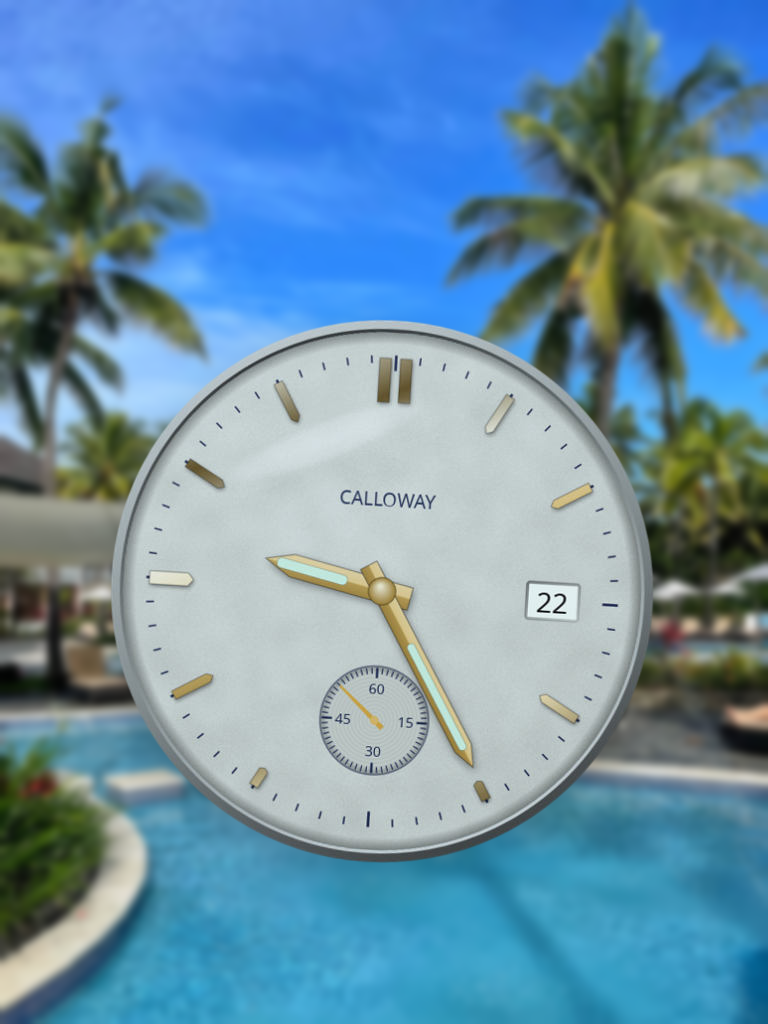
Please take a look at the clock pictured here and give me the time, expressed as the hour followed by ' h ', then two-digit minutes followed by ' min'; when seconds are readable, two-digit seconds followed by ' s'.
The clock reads 9 h 24 min 52 s
